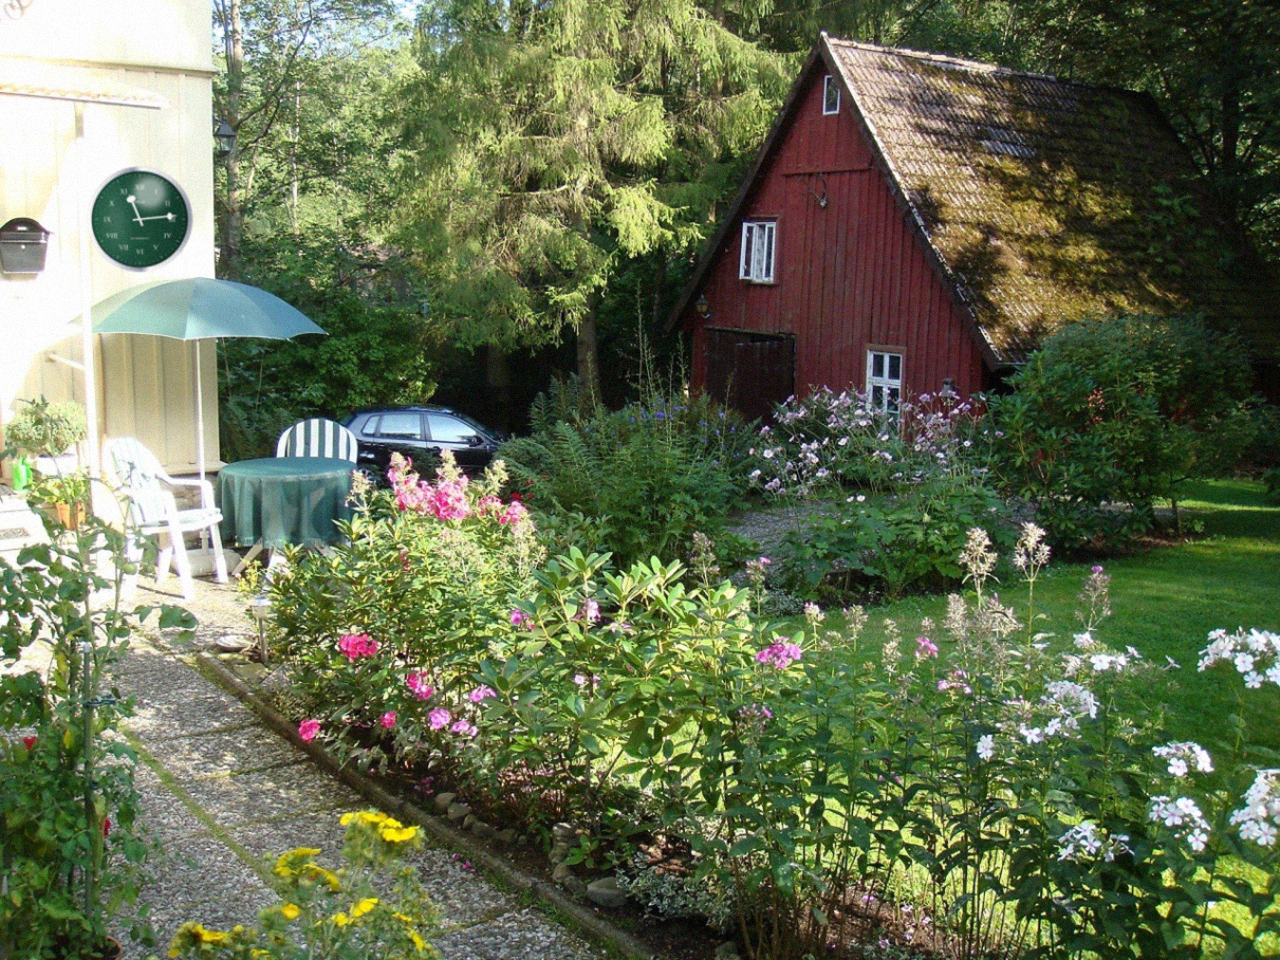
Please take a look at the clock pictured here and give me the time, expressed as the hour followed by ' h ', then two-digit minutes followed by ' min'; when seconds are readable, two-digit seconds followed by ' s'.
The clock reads 11 h 14 min
